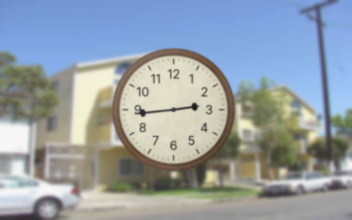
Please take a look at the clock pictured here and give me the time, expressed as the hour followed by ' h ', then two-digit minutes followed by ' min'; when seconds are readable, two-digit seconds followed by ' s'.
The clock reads 2 h 44 min
